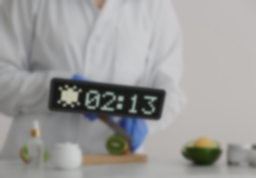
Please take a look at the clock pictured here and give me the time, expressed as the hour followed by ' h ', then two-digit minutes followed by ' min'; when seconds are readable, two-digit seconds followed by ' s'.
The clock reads 2 h 13 min
